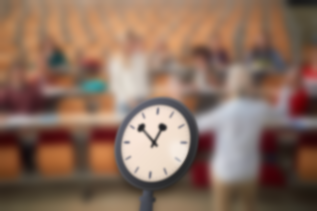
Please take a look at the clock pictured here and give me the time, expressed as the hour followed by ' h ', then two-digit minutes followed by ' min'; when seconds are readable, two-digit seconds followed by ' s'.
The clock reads 12 h 52 min
